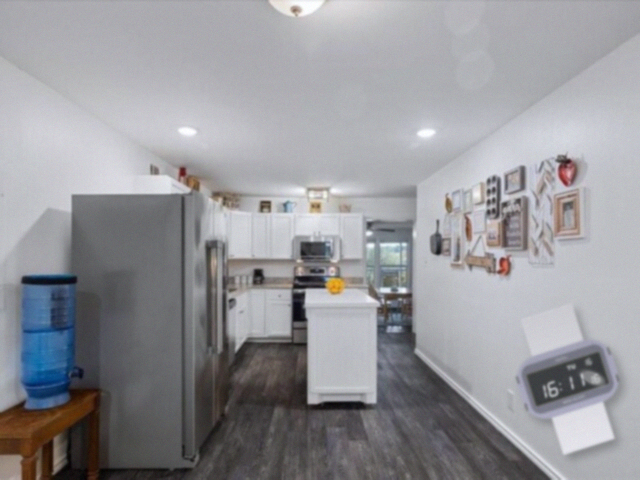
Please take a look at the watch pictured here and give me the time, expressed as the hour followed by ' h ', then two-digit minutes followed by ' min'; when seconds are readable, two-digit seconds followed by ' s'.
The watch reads 16 h 11 min
